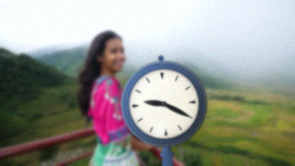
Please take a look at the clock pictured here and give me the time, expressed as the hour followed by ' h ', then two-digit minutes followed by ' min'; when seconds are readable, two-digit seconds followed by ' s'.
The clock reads 9 h 20 min
